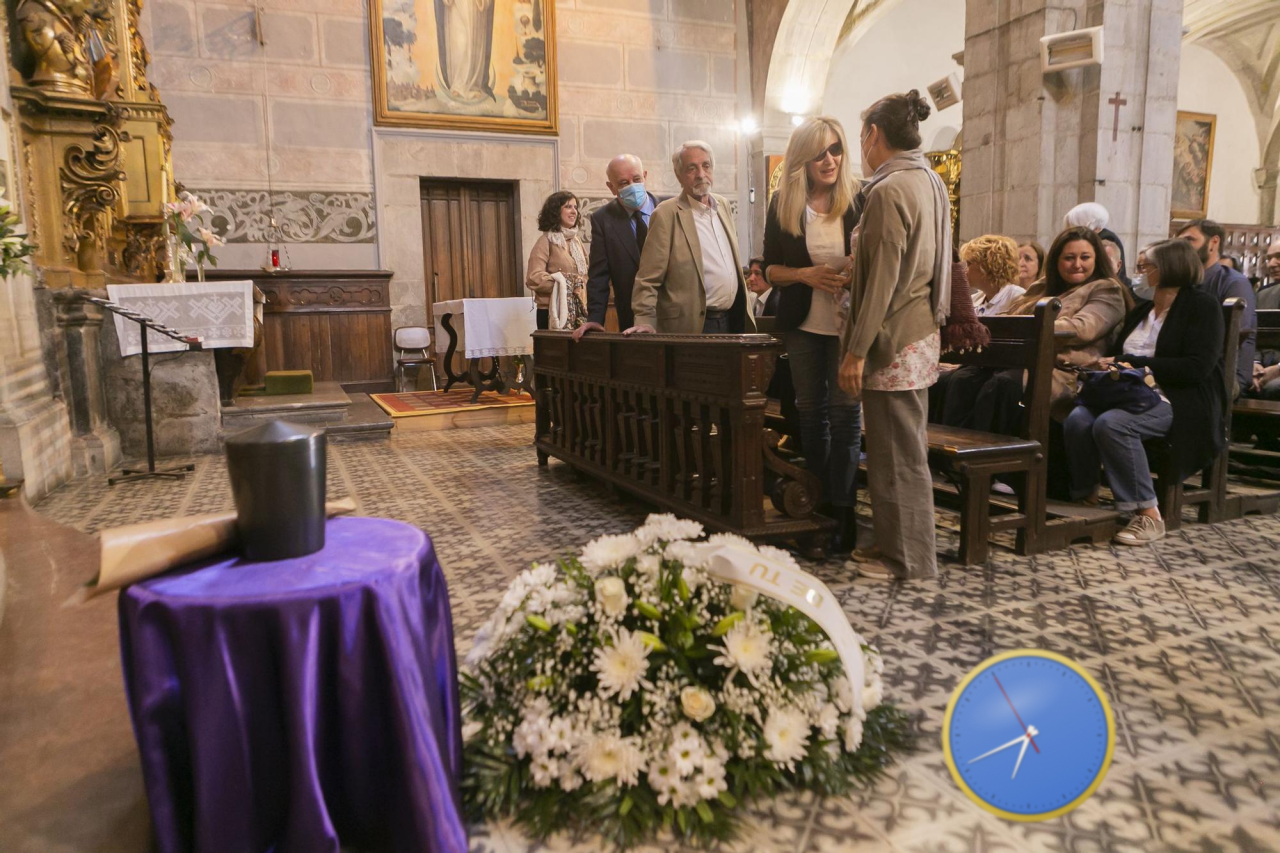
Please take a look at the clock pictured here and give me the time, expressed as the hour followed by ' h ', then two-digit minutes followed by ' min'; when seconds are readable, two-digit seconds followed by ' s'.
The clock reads 6 h 40 min 55 s
